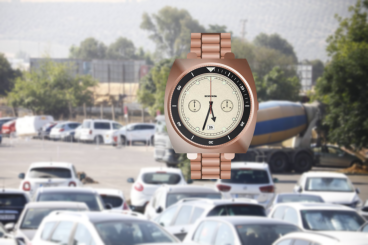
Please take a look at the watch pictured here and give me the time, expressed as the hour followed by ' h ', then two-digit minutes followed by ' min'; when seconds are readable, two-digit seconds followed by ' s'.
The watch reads 5 h 33 min
